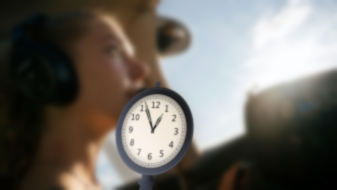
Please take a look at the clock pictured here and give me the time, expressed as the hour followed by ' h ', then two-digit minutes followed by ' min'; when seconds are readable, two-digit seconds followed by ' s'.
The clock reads 12 h 56 min
